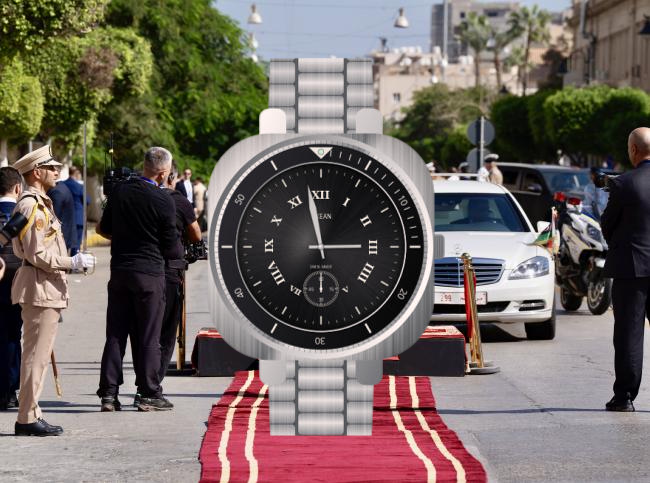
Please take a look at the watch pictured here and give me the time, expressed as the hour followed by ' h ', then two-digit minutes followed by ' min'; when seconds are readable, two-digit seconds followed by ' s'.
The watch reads 2 h 58 min
